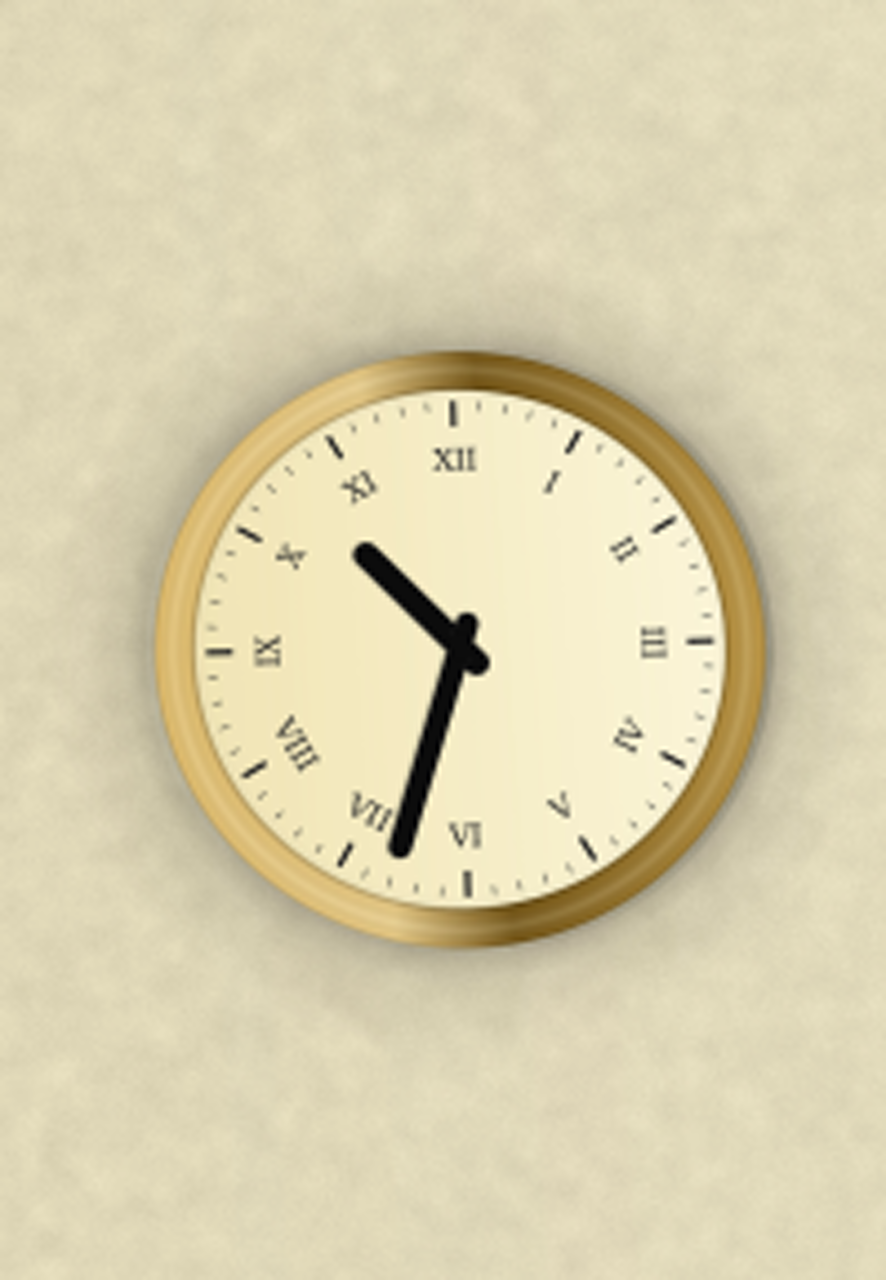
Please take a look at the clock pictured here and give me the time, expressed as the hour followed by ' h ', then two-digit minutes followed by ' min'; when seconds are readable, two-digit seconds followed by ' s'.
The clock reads 10 h 33 min
